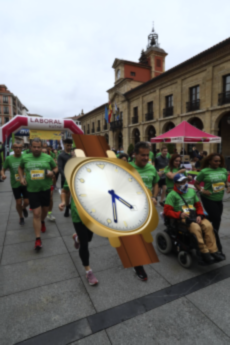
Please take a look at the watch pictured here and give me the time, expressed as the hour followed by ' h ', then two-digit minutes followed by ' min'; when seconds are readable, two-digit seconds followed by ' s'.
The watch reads 4 h 33 min
